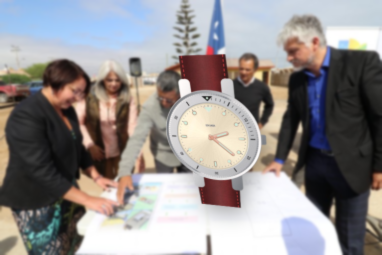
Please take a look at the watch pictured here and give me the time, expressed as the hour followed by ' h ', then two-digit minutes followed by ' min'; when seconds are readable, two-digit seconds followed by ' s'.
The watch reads 2 h 22 min
